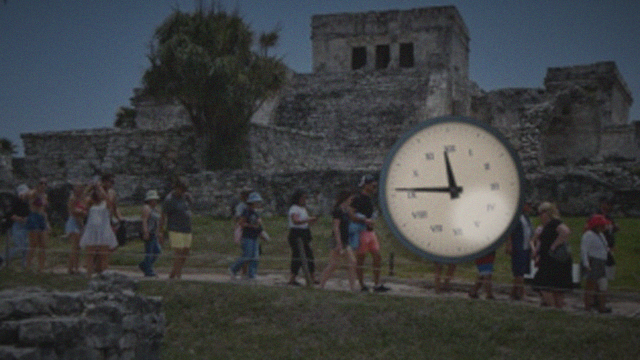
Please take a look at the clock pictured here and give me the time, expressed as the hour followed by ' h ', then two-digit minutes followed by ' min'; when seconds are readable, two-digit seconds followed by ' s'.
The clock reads 11 h 46 min
